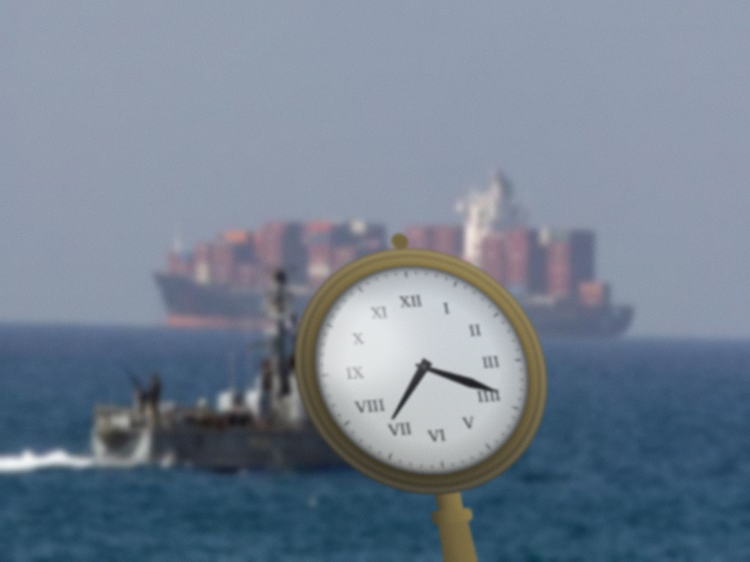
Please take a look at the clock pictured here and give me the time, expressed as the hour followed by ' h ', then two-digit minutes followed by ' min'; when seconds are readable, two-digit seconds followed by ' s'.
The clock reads 7 h 19 min
